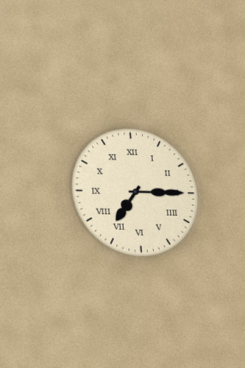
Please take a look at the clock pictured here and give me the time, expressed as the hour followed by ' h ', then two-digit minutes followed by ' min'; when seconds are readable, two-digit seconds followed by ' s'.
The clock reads 7 h 15 min
